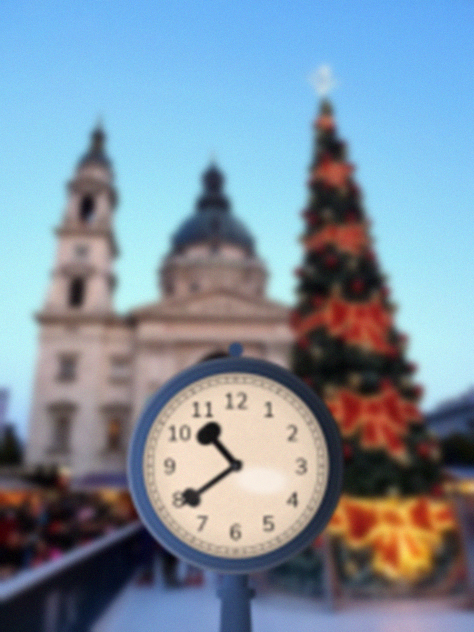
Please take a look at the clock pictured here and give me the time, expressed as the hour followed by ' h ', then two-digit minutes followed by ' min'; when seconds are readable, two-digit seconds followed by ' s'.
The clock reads 10 h 39 min
